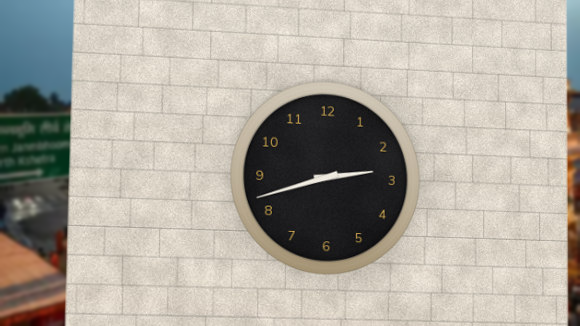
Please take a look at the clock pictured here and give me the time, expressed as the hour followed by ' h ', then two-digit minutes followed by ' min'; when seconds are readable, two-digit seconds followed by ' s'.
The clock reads 2 h 42 min
